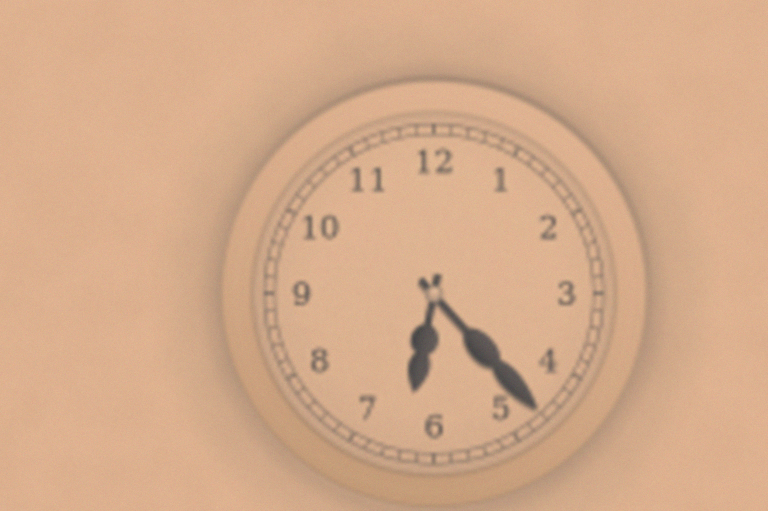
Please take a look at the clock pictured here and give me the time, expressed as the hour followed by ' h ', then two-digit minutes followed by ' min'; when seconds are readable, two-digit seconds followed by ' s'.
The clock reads 6 h 23 min
